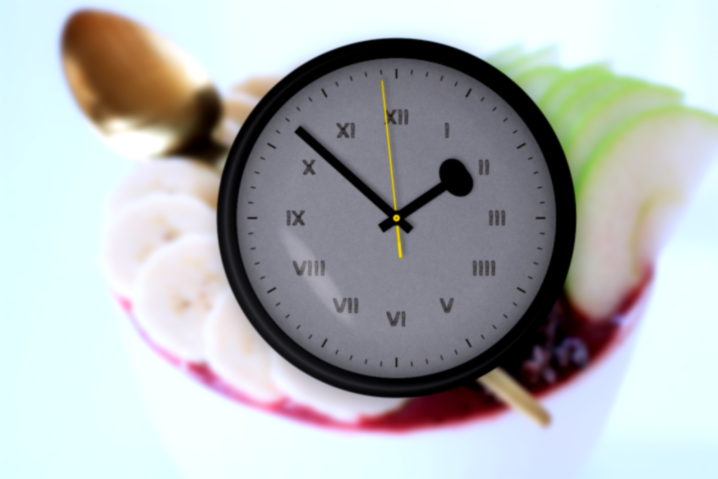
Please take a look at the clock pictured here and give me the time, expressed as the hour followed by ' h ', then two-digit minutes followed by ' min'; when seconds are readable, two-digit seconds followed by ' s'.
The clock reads 1 h 51 min 59 s
